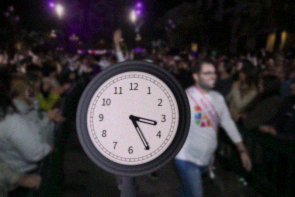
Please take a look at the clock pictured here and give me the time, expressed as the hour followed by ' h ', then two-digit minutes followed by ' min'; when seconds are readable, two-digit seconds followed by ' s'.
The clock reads 3 h 25 min
